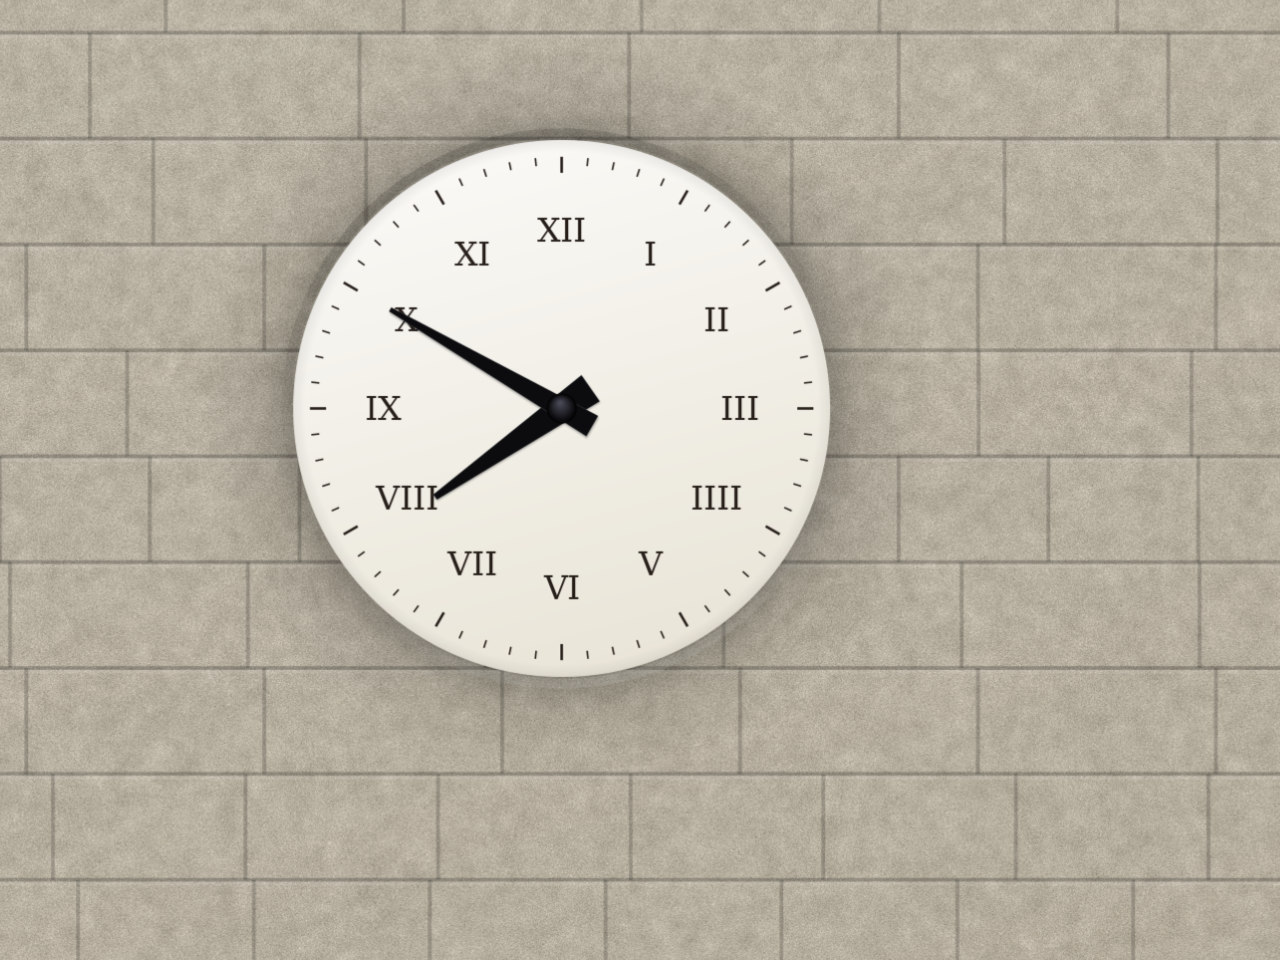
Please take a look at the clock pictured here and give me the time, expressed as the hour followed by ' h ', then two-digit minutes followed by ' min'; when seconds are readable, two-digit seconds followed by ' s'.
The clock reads 7 h 50 min
